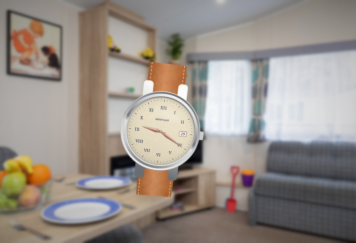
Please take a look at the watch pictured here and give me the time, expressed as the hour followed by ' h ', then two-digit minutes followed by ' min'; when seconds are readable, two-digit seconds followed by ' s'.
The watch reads 9 h 20 min
